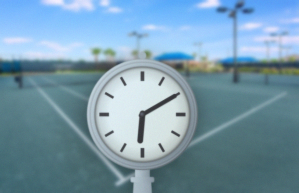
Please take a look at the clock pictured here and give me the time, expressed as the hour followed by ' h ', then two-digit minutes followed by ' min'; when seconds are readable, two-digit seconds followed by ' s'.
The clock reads 6 h 10 min
